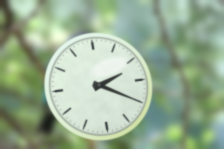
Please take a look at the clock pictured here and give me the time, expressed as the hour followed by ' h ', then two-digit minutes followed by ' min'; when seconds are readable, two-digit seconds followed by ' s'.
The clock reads 2 h 20 min
